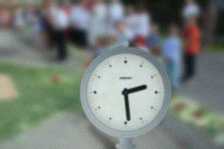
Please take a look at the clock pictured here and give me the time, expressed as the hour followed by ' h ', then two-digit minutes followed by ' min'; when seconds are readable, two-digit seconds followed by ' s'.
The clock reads 2 h 29 min
